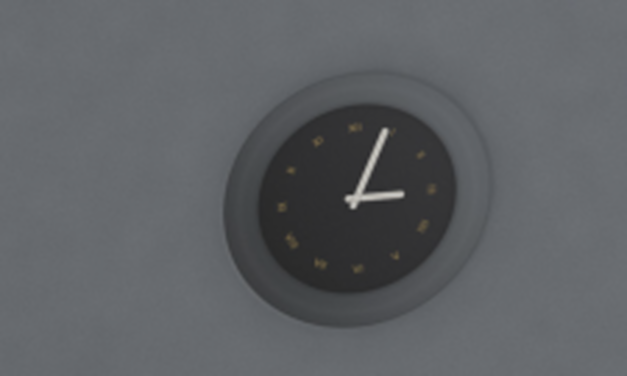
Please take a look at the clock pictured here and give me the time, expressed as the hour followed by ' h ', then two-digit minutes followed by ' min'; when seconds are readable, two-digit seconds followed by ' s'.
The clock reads 3 h 04 min
